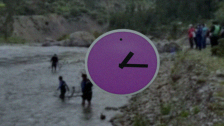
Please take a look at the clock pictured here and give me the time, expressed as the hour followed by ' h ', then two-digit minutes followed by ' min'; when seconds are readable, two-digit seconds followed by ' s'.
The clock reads 1 h 16 min
